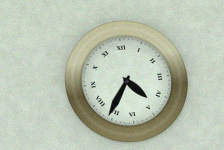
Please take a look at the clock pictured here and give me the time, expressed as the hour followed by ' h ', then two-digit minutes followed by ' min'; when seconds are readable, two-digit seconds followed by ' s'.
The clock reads 4 h 36 min
